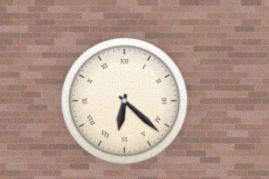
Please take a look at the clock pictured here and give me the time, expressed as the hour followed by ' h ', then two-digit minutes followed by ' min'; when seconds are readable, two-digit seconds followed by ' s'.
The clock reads 6 h 22 min
